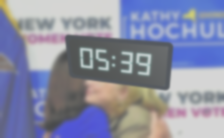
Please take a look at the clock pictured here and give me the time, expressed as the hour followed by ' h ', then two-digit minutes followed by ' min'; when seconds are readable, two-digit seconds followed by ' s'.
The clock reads 5 h 39 min
